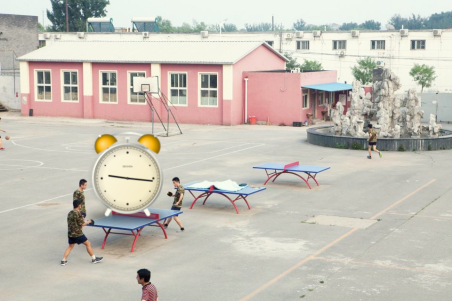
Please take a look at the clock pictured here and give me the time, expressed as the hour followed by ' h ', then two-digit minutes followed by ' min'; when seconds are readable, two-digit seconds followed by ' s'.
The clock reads 9 h 16 min
